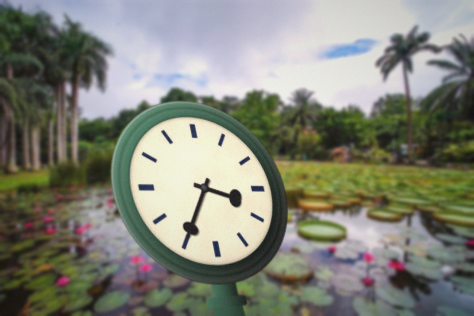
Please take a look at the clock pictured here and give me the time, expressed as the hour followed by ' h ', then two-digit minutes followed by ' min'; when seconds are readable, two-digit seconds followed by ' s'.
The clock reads 3 h 35 min
